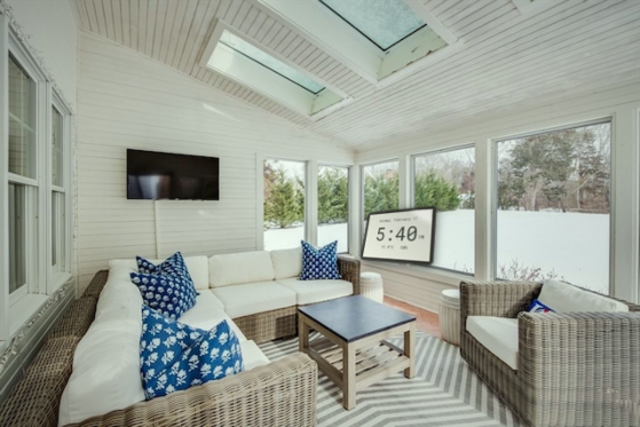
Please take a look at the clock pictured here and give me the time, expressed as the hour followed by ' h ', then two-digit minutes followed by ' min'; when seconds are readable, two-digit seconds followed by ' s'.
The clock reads 5 h 40 min
